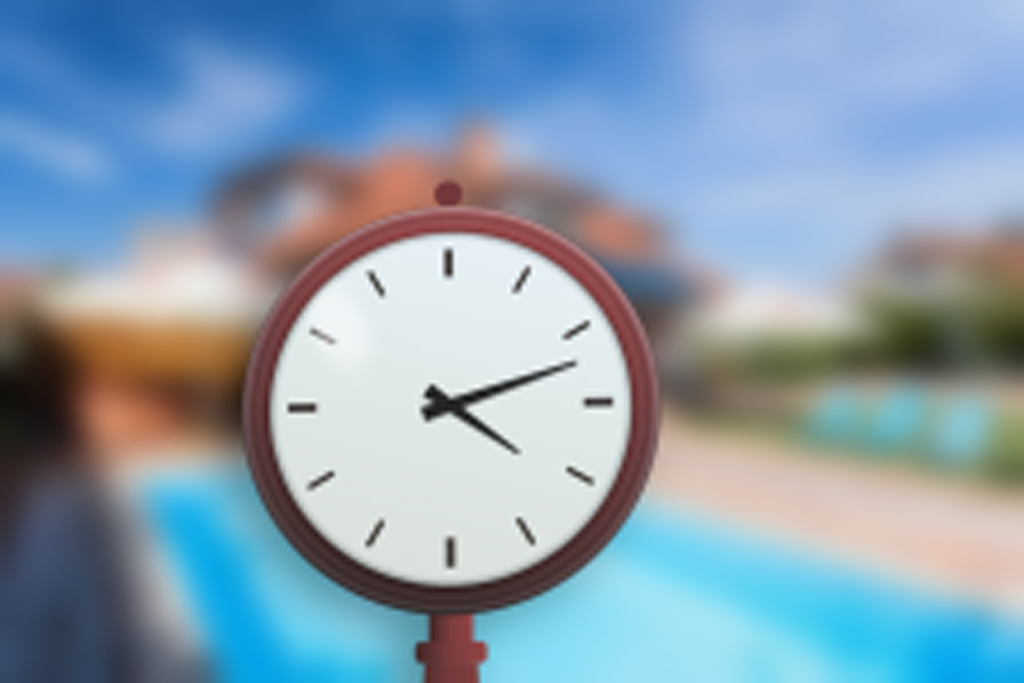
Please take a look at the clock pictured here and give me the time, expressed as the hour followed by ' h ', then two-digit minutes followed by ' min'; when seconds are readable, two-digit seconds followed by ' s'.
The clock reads 4 h 12 min
